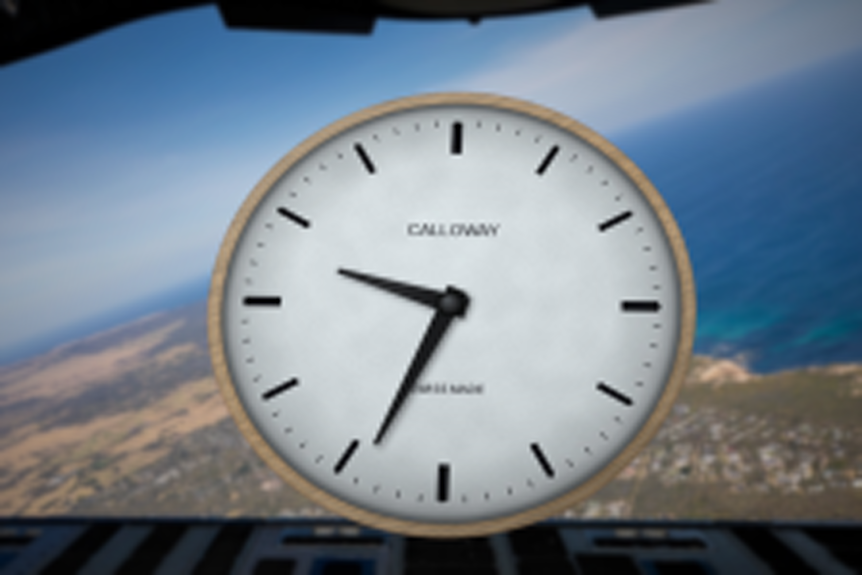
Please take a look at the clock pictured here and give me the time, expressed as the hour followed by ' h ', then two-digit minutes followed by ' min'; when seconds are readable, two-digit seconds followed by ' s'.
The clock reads 9 h 34 min
